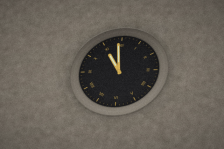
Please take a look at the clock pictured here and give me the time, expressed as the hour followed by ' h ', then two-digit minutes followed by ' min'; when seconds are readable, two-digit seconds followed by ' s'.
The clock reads 10 h 59 min
